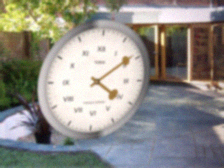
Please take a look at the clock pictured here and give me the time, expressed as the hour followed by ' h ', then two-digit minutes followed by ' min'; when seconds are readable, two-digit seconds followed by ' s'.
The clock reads 4 h 09 min
